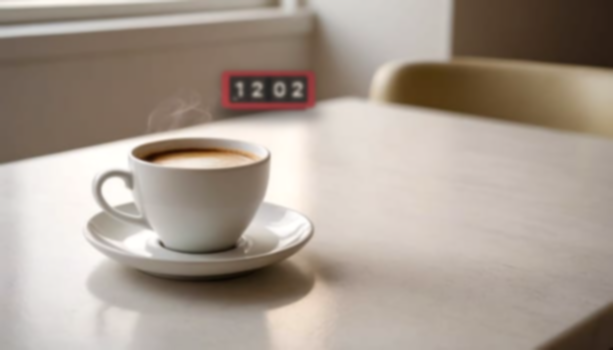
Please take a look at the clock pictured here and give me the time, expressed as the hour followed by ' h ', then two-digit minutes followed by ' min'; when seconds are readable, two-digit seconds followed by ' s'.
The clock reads 12 h 02 min
